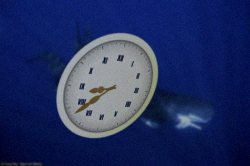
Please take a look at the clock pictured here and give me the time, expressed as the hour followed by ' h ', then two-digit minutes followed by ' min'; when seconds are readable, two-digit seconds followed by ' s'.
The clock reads 8 h 38 min
